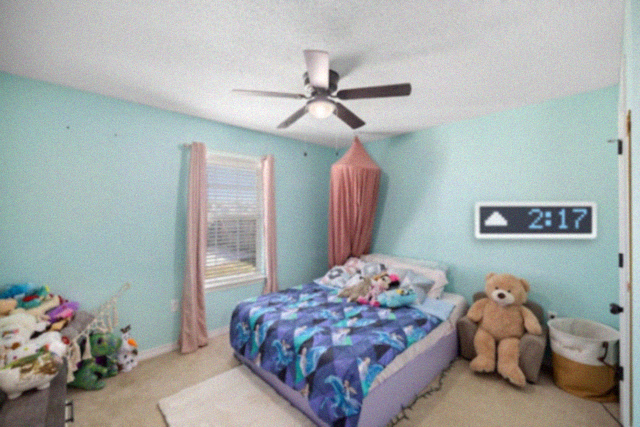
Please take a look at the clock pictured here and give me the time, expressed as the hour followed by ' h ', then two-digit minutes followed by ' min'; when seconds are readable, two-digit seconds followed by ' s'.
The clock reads 2 h 17 min
